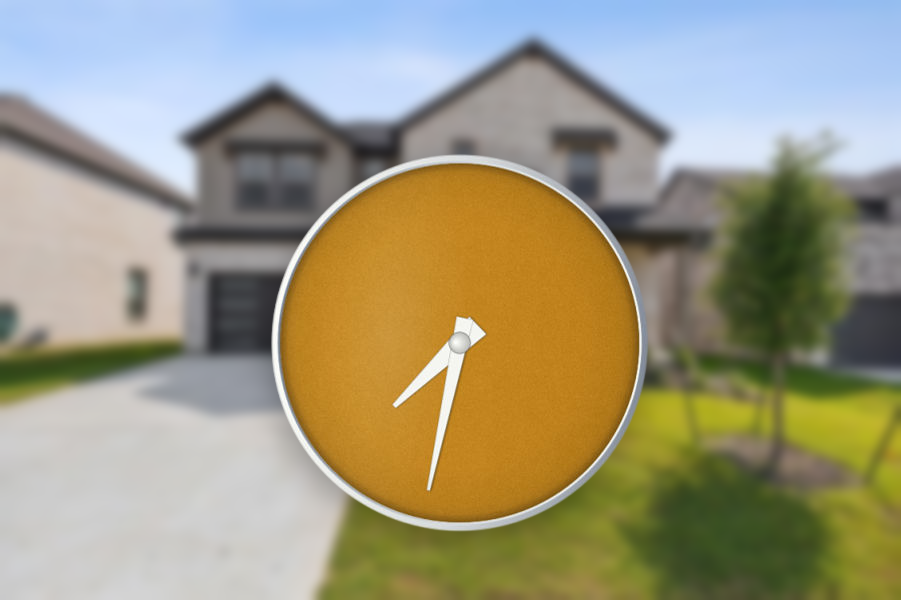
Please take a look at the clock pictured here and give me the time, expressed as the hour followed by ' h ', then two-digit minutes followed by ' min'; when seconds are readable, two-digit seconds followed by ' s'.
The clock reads 7 h 32 min
